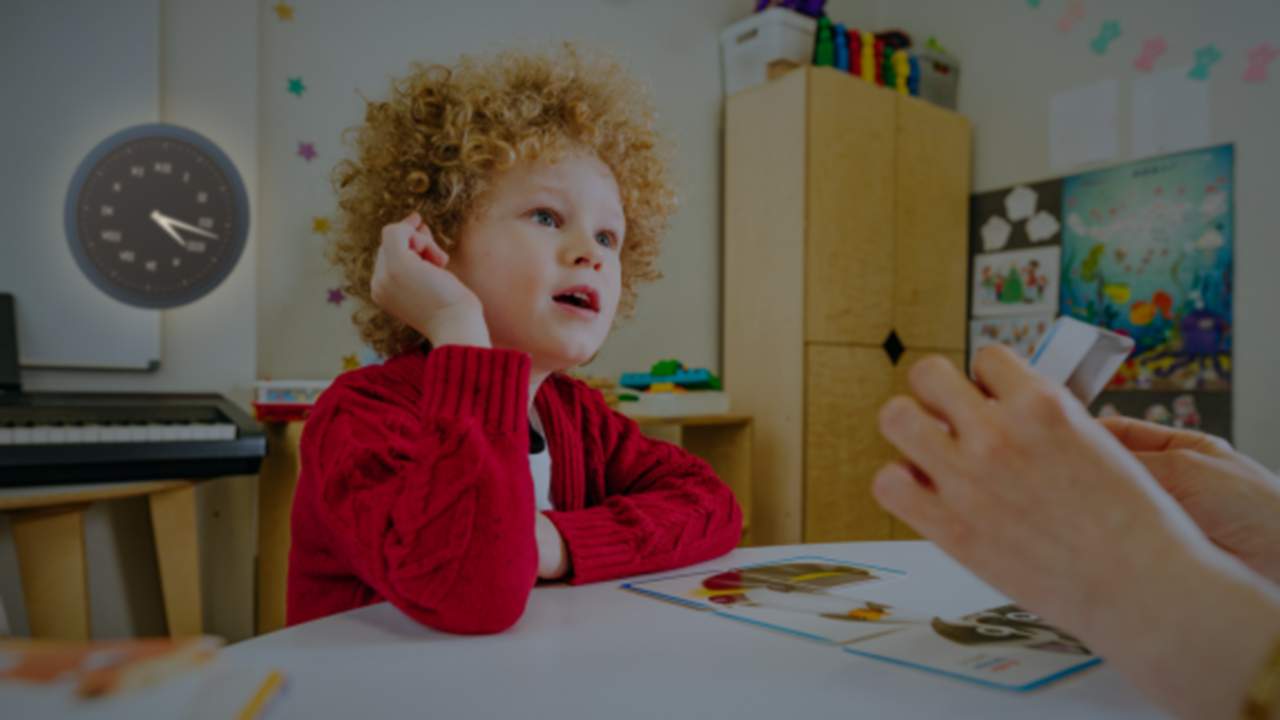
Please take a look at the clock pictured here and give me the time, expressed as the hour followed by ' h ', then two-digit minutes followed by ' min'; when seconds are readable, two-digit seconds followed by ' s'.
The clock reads 4 h 17 min
